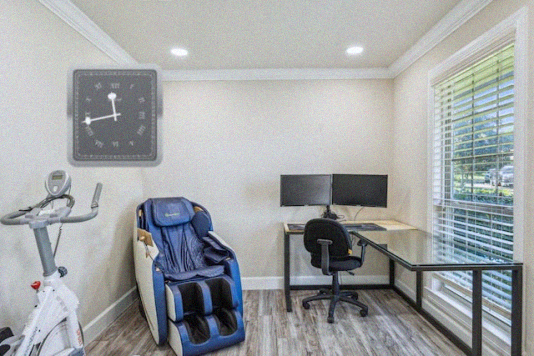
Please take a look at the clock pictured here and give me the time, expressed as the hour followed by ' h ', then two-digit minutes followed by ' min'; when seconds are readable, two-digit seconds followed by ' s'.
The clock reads 11 h 43 min
